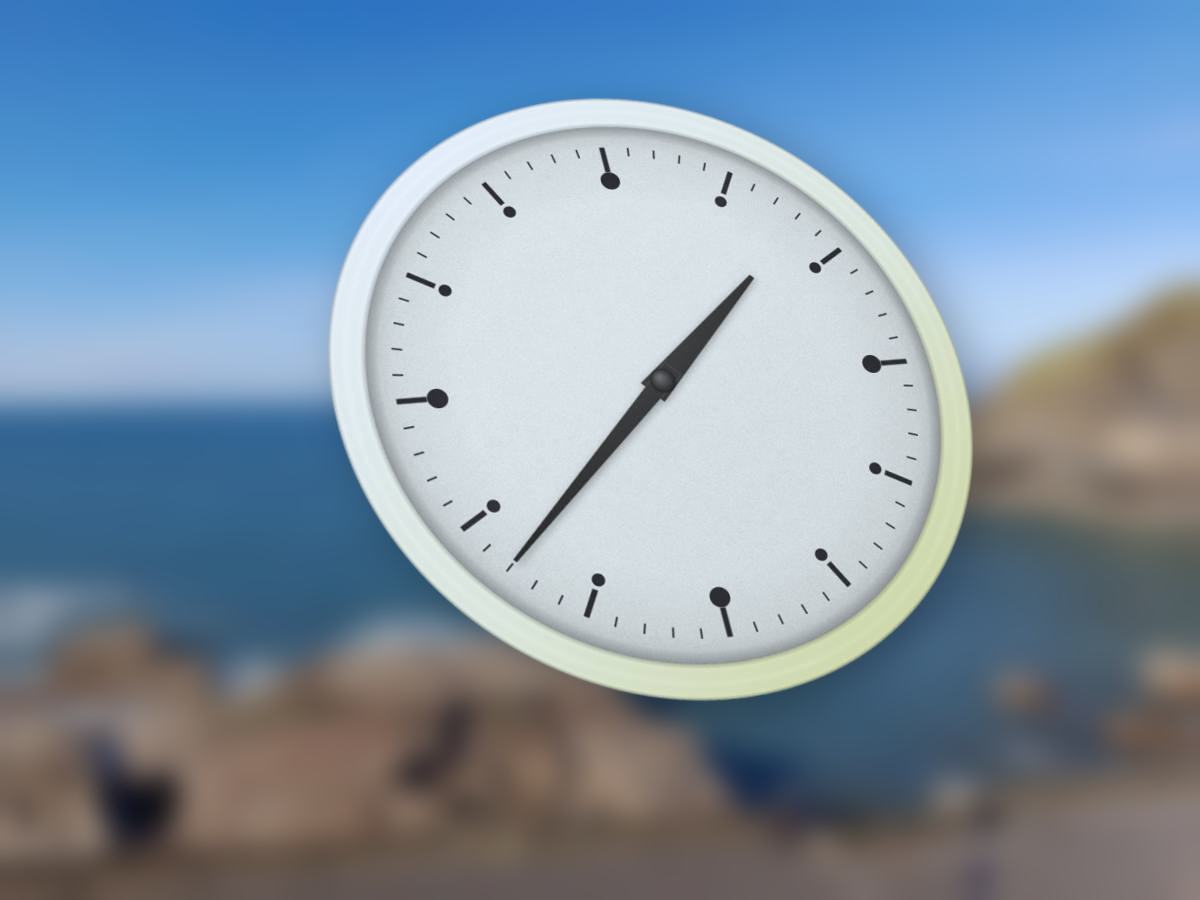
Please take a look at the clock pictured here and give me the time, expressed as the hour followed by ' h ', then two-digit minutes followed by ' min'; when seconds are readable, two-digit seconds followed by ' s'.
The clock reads 1 h 38 min
